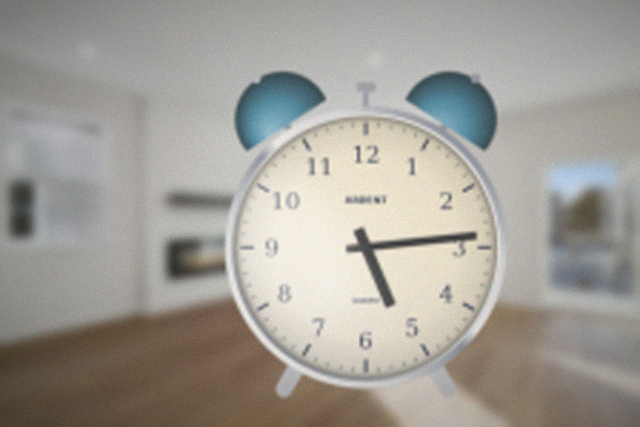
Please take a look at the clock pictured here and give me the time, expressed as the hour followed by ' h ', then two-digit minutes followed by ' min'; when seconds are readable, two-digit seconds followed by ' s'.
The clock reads 5 h 14 min
